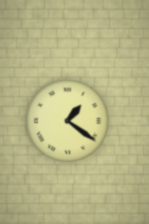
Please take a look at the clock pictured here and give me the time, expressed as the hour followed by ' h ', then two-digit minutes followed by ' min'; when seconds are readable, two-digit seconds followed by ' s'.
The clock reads 1 h 21 min
